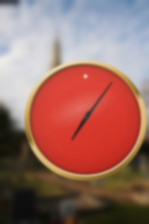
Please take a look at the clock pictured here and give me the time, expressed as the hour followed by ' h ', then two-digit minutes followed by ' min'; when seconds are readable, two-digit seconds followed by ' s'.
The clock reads 7 h 06 min
